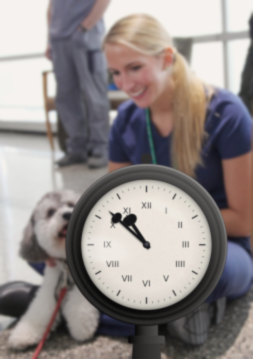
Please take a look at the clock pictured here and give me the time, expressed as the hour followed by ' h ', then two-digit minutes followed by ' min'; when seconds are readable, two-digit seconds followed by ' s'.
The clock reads 10 h 52 min
